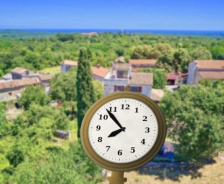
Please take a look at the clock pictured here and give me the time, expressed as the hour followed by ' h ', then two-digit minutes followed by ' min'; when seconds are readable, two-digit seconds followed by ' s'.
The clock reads 7 h 53 min
